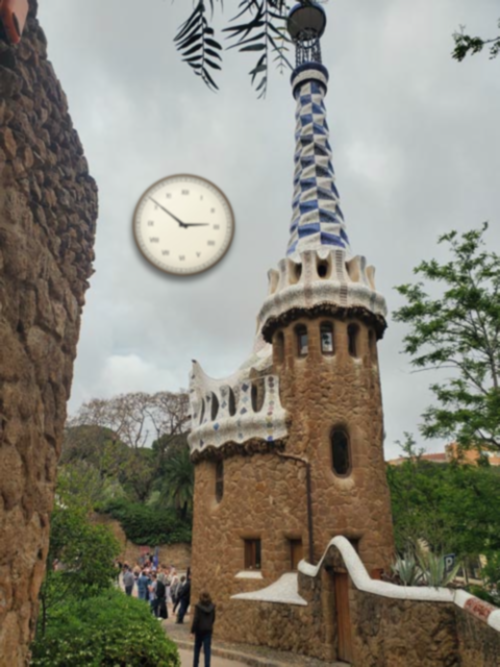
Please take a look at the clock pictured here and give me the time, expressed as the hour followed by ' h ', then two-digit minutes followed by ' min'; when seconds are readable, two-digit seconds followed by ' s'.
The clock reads 2 h 51 min
